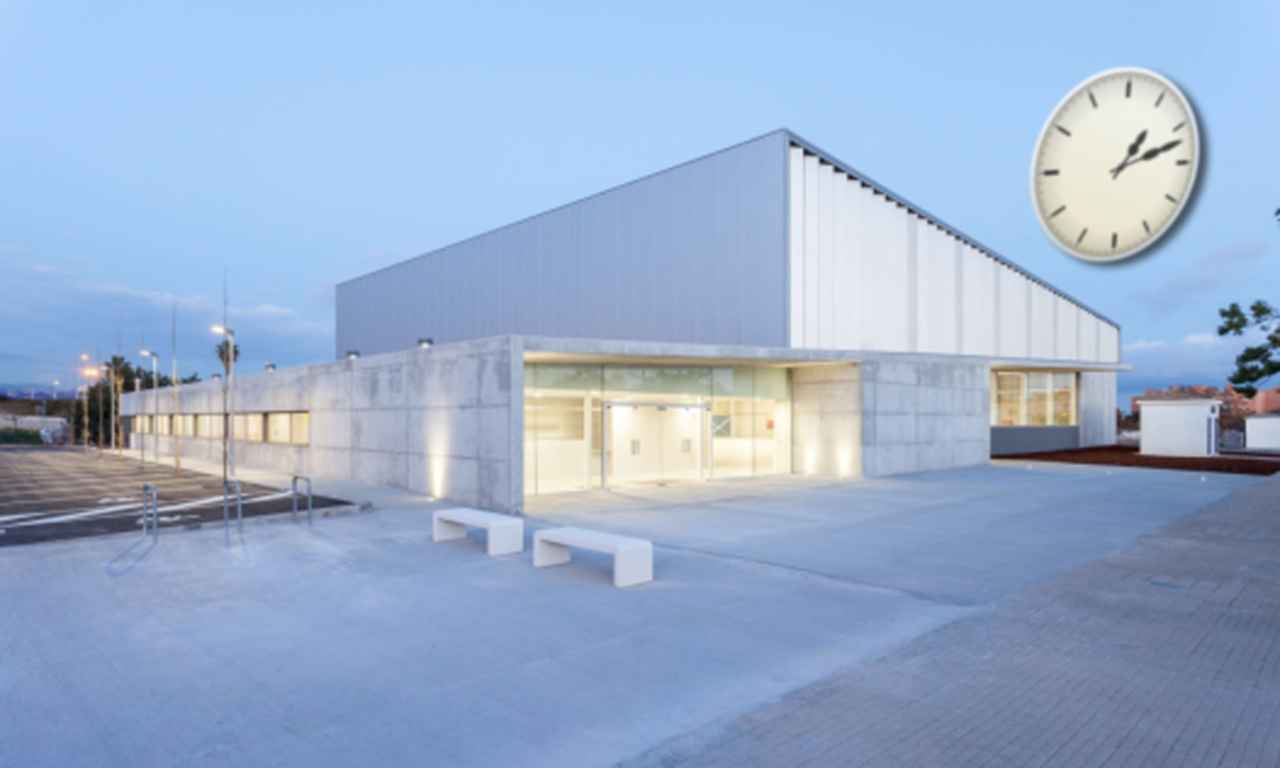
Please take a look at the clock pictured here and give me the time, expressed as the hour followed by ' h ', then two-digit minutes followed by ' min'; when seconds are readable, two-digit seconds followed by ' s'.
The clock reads 1 h 12 min
